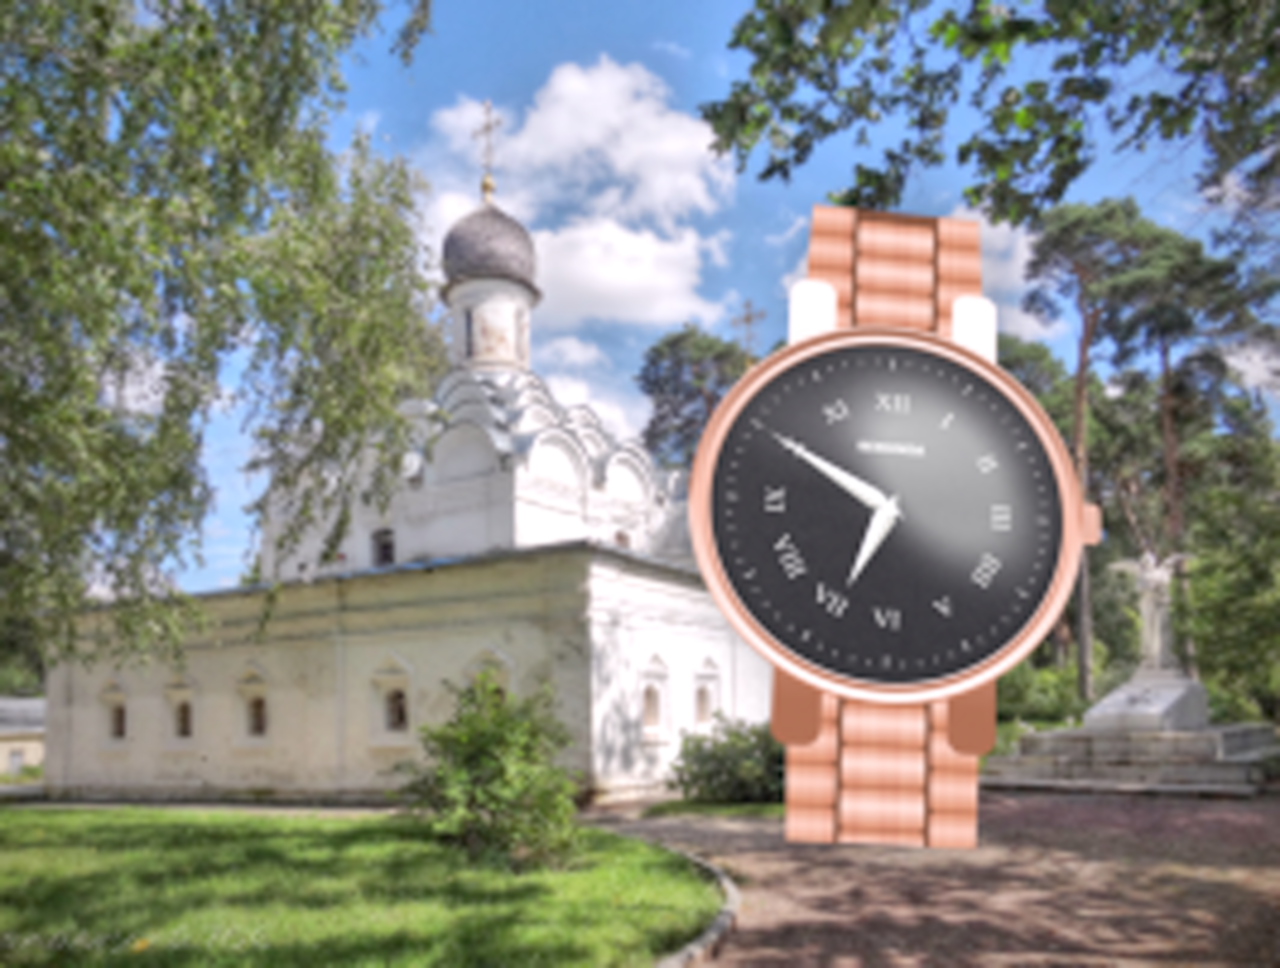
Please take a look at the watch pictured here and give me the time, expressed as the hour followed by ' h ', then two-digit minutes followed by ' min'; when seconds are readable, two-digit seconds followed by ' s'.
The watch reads 6 h 50 min
